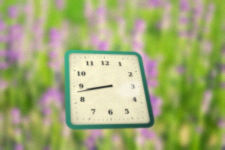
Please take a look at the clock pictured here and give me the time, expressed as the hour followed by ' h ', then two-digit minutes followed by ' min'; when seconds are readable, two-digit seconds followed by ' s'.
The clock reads 8 h 43 min
